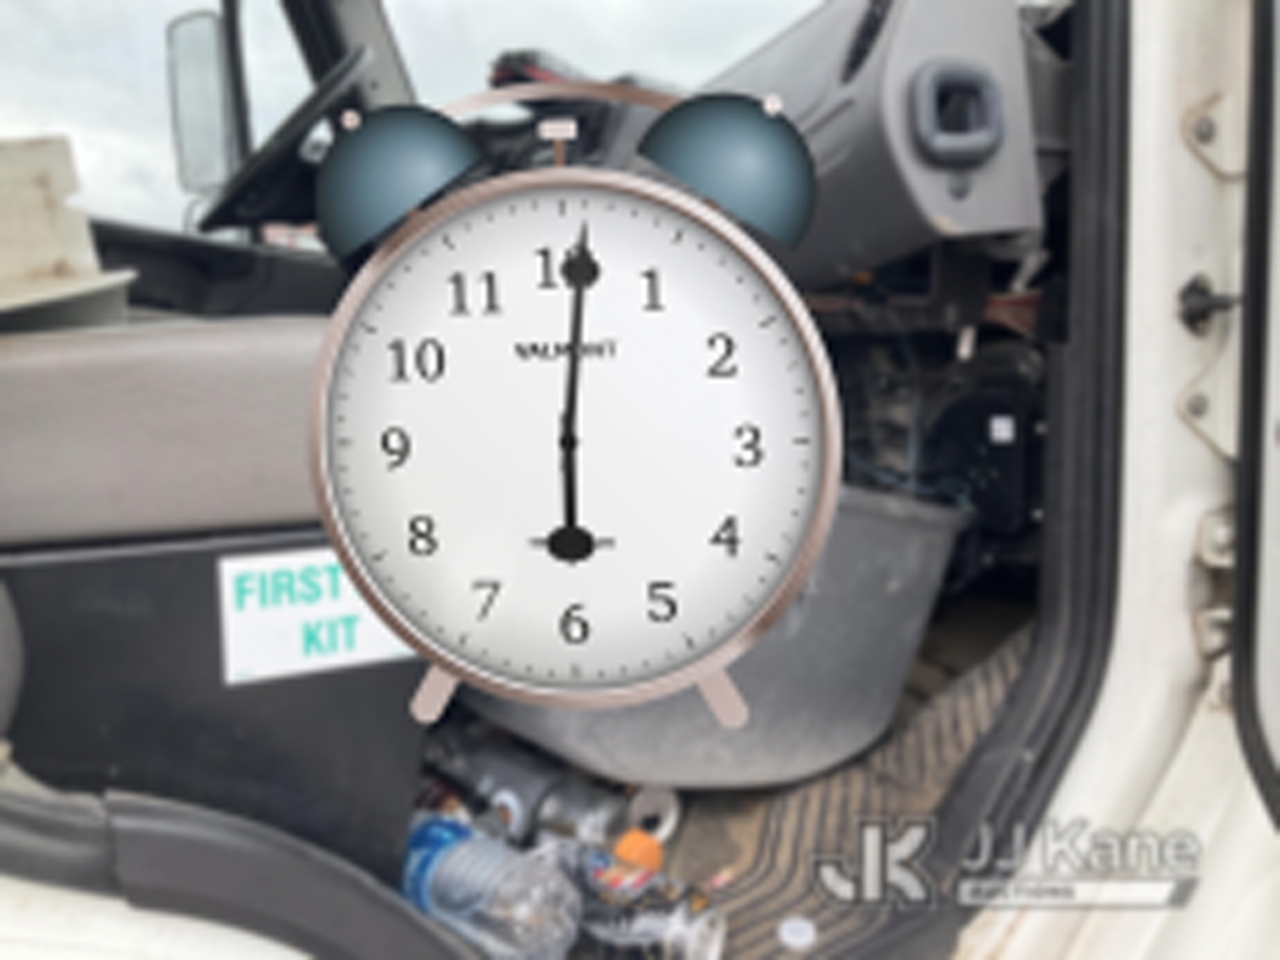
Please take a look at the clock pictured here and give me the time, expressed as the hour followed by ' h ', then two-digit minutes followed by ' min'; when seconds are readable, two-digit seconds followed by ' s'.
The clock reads 6 h 01 min
